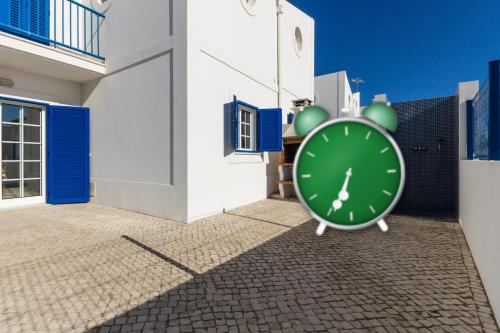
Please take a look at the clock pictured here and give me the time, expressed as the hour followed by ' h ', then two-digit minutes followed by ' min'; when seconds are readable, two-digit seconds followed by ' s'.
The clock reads 6 h 34 min
